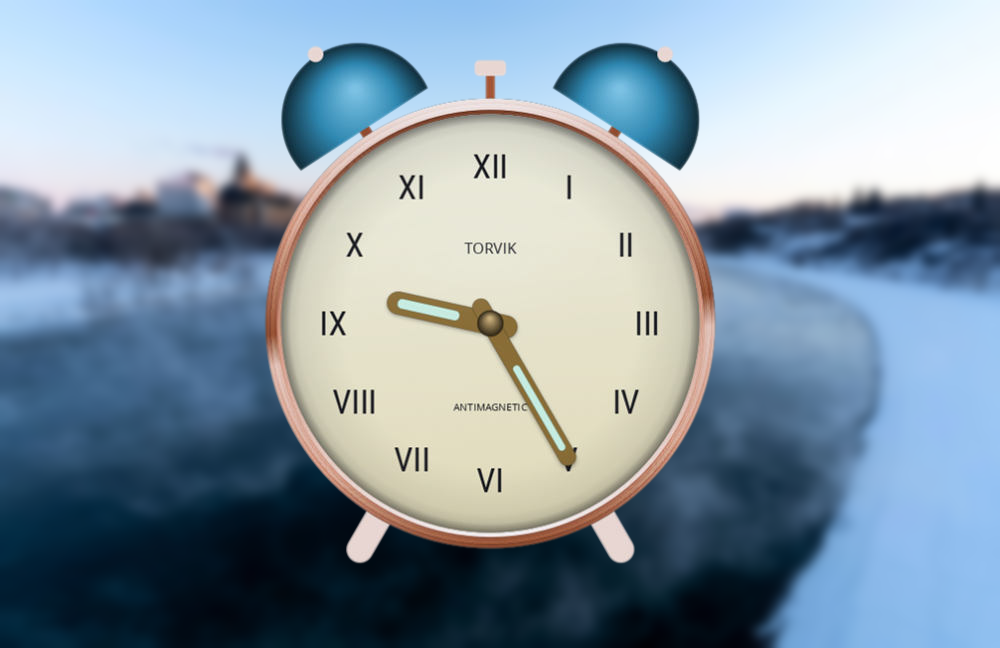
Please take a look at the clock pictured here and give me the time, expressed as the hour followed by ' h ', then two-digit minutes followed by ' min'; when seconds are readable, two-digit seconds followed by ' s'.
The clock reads 9 h 25 min
